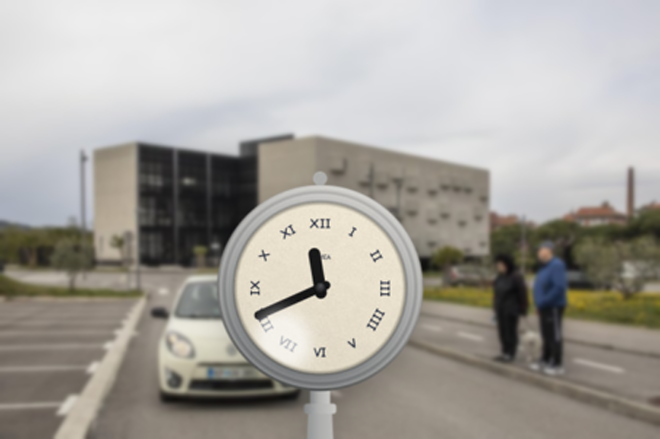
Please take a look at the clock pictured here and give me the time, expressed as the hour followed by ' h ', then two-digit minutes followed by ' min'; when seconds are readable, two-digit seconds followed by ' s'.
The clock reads 11 h 41 min
